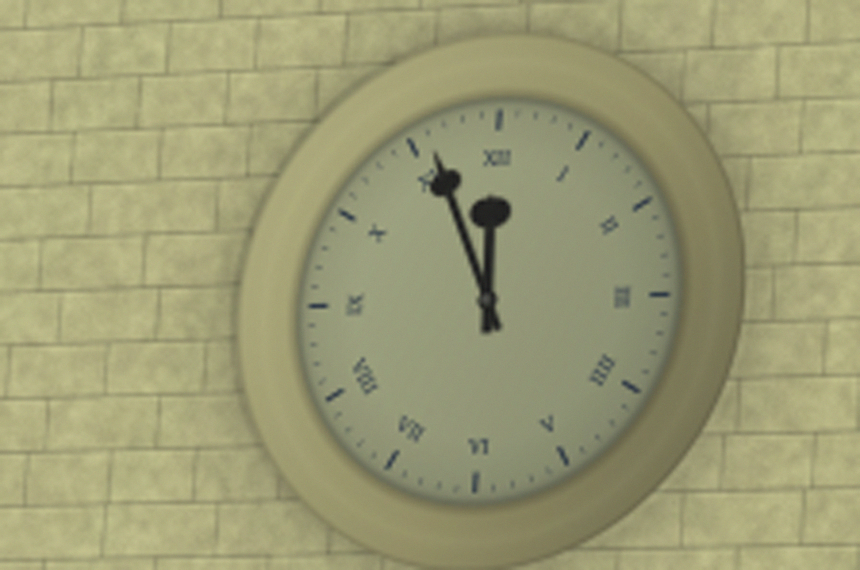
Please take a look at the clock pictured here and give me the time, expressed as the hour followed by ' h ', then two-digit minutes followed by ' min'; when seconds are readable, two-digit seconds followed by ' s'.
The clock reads 11 h 56 min
